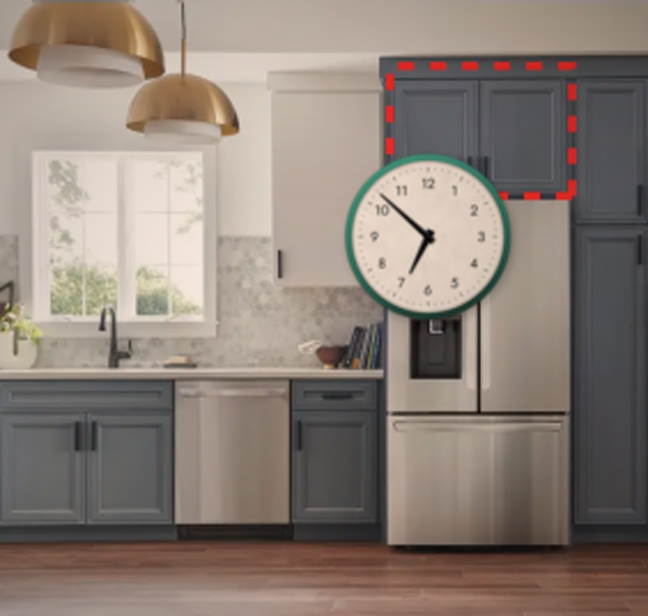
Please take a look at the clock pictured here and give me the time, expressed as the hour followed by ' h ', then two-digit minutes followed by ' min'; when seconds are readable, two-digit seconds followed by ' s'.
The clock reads 6 h 52 min
